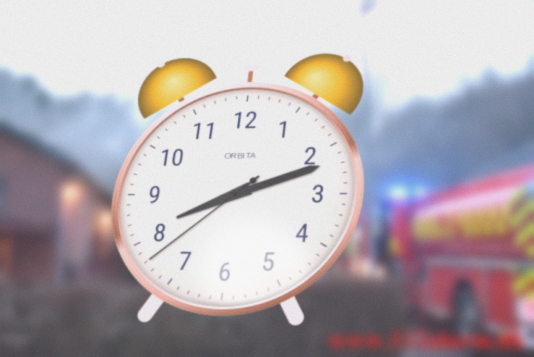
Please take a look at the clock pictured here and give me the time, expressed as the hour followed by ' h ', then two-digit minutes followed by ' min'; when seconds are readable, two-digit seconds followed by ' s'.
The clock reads 8 h 11 min 38 s
